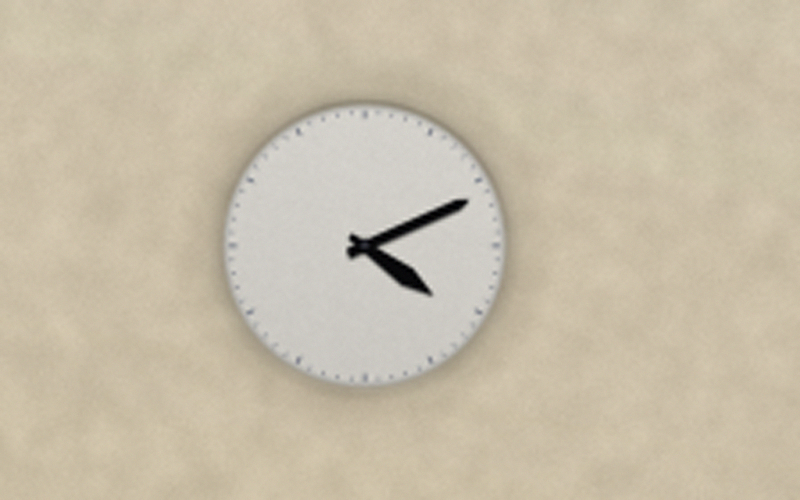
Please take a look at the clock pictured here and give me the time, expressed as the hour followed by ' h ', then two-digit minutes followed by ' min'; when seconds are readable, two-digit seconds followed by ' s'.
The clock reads 4 h 11 min
